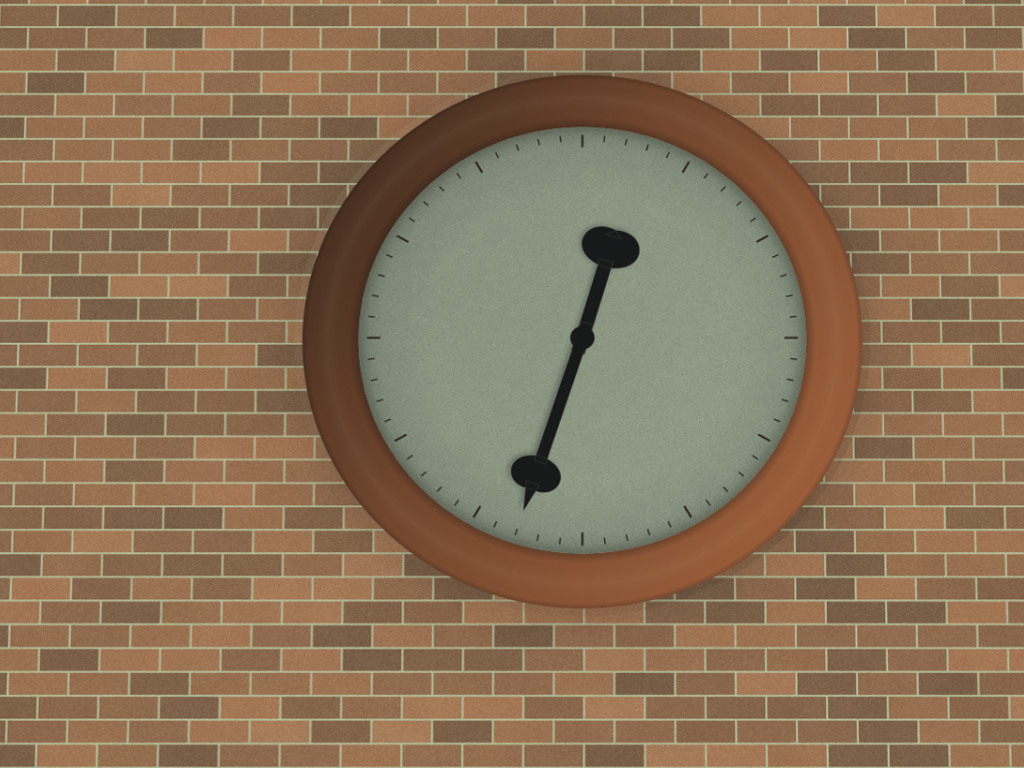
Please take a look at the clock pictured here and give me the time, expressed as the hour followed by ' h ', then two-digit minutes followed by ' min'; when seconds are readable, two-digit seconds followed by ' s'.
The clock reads 12 h 33 min
